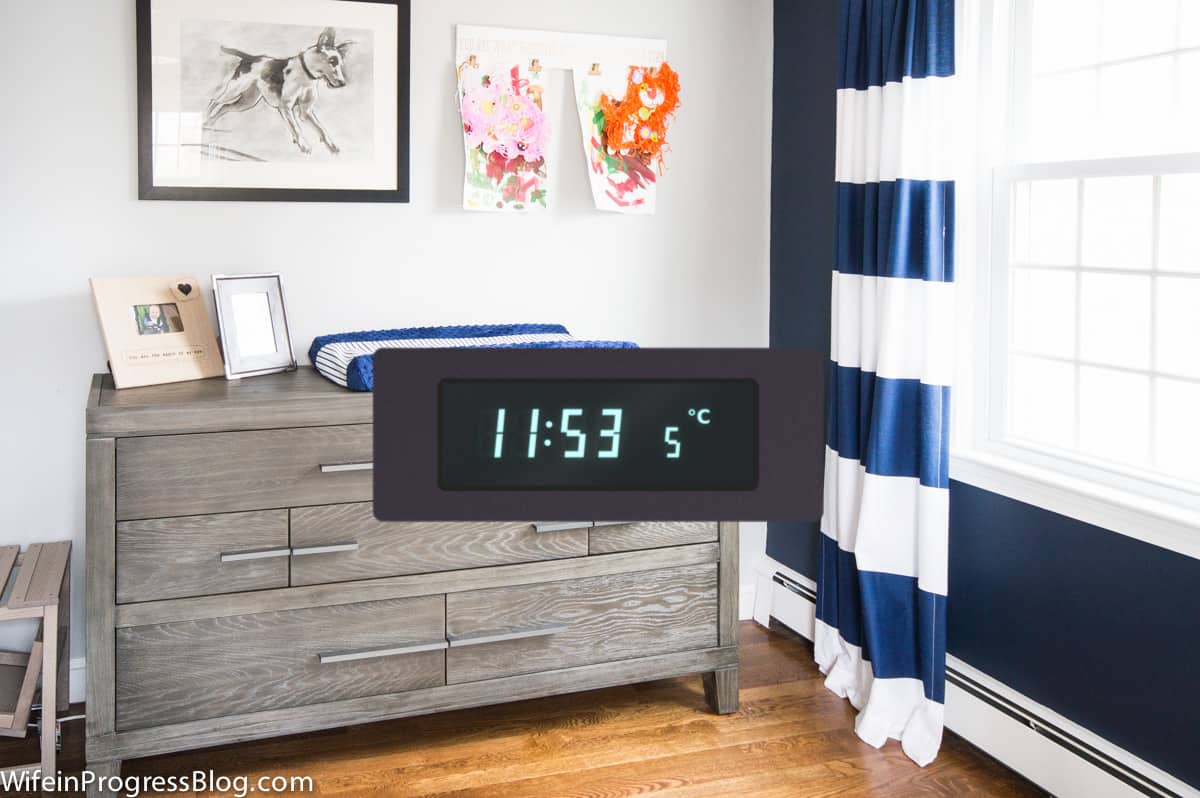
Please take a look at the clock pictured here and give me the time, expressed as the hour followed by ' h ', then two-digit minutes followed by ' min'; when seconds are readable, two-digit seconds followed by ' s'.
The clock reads 11 h 53 min
